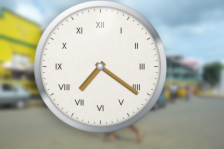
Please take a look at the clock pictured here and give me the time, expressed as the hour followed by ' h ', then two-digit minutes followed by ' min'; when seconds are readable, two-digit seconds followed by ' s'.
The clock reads 7 h 21 min
